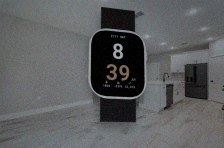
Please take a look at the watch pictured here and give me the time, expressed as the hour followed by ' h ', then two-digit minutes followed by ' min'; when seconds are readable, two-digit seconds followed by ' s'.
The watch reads 8 h 39 min
